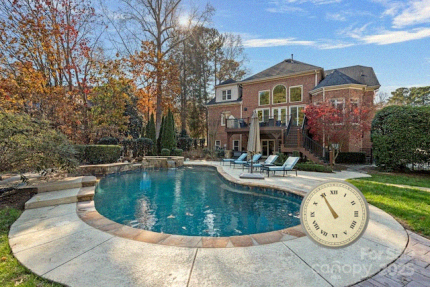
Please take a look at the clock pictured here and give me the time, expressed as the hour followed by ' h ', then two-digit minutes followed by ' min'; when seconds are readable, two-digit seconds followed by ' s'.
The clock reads 10 h 55 min
